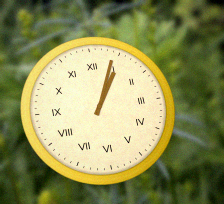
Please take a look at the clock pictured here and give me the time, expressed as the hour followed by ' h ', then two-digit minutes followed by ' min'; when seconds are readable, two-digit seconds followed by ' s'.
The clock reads 1 h 04 min
